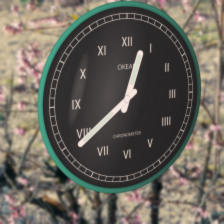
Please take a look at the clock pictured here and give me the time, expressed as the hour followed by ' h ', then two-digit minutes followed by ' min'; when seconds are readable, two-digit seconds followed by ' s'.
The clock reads 12 h 39 min
